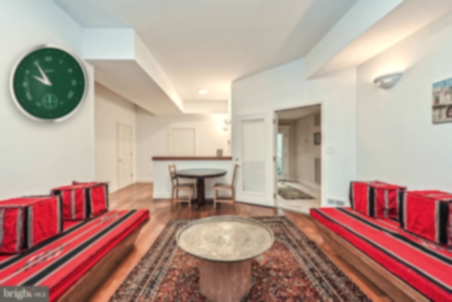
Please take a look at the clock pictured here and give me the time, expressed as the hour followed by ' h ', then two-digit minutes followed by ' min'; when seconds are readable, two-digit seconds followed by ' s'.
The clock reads 9 h 55 min
